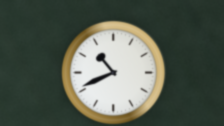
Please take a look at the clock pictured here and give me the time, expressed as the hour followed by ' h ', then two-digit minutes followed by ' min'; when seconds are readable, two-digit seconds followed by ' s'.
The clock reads 10 h 41 min
